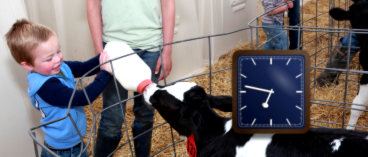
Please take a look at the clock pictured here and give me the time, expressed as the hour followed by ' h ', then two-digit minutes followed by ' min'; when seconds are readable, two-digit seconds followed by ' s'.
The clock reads 6 h 47 min
